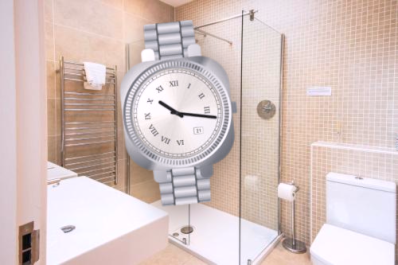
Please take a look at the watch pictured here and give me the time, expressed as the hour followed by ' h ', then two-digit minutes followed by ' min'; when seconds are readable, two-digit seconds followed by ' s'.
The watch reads 10 h 17 min
